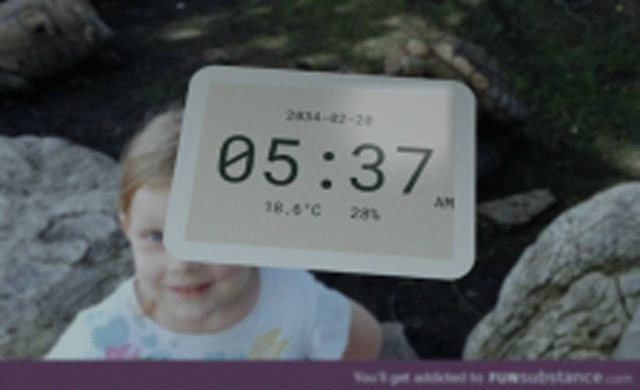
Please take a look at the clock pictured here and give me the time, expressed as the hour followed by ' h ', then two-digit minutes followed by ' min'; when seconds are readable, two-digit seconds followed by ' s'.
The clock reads 5 h 37 min
